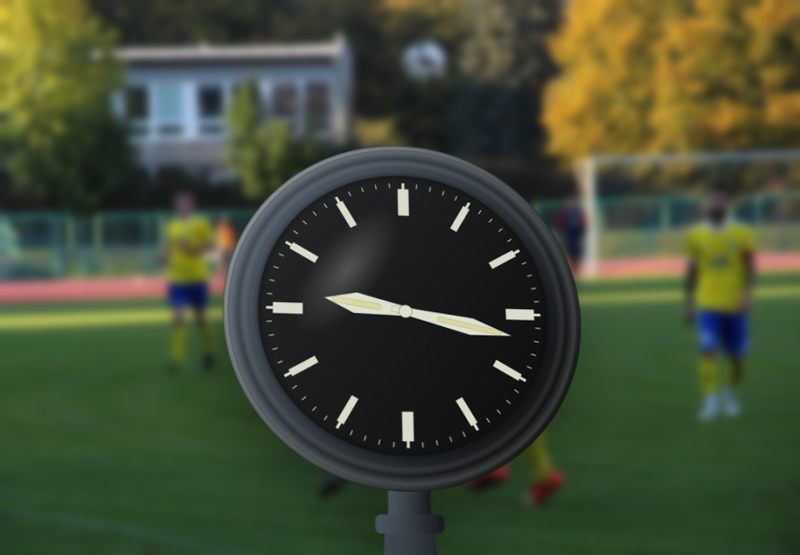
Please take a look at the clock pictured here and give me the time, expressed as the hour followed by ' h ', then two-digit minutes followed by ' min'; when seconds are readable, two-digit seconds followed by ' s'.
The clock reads 9 h 17 min
